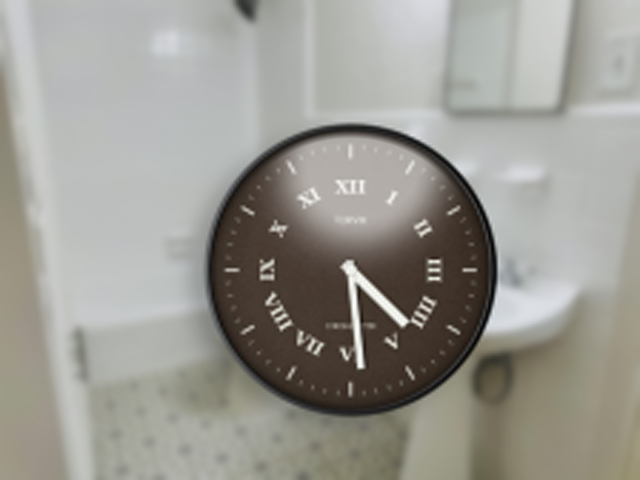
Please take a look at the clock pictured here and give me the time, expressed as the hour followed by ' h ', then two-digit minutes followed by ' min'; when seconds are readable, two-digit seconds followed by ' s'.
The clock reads 4 h 29 min
